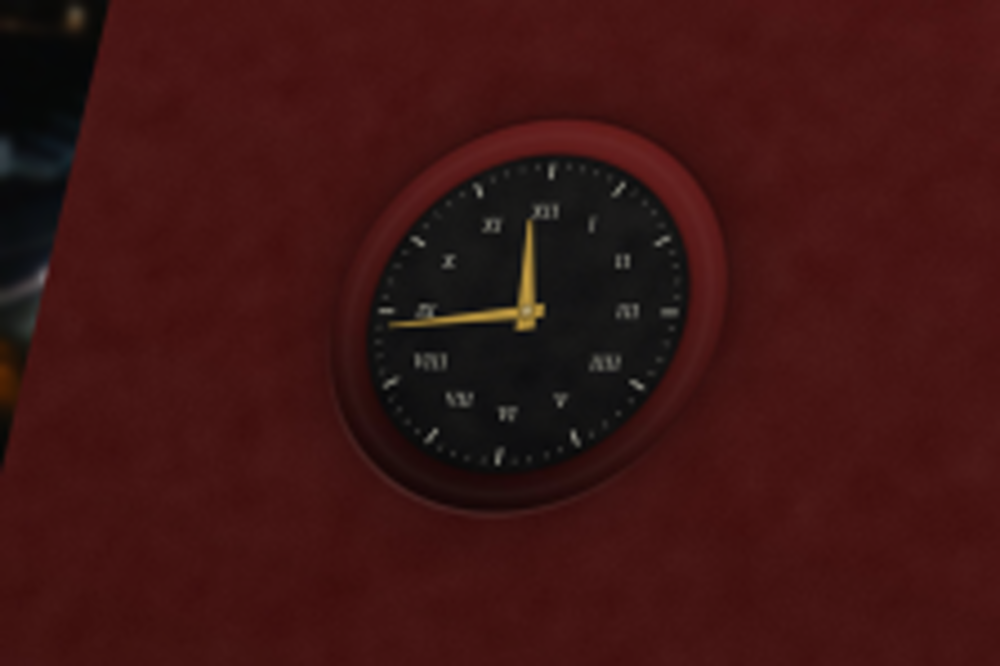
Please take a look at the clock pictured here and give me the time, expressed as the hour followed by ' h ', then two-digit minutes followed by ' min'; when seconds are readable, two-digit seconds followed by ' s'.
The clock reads 11 h 44 min
